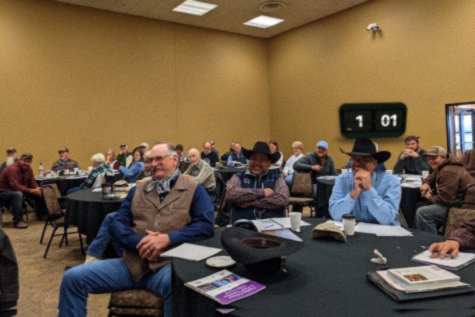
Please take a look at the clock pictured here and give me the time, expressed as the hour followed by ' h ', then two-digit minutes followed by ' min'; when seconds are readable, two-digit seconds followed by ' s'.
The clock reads 1 h 01 min
